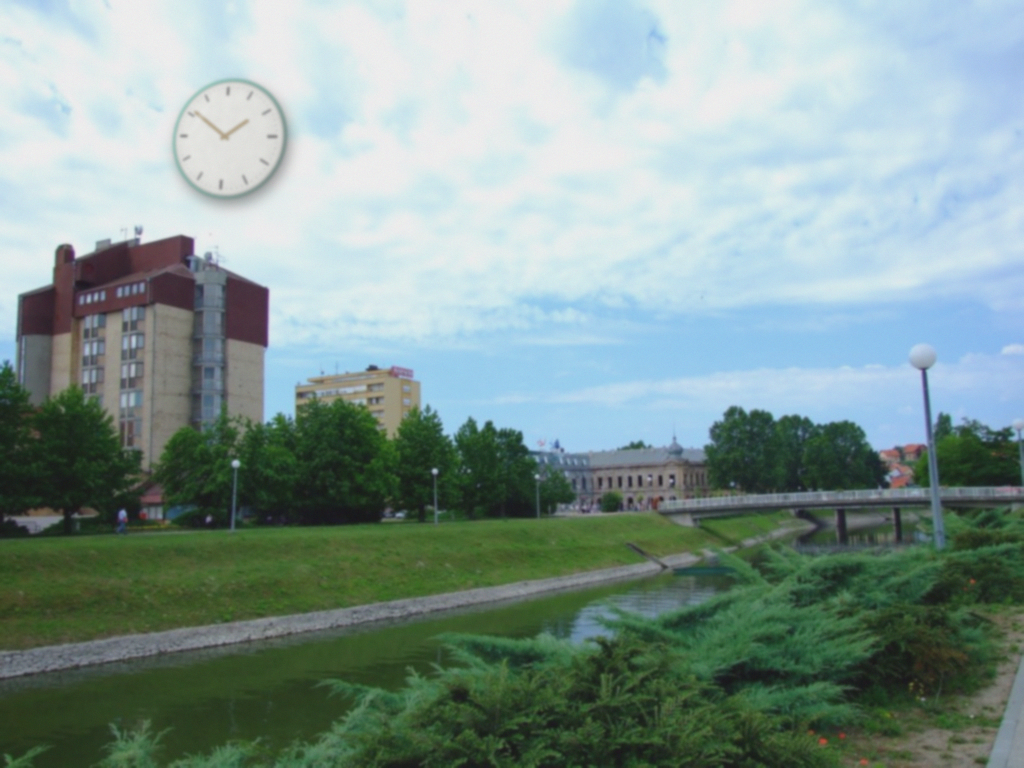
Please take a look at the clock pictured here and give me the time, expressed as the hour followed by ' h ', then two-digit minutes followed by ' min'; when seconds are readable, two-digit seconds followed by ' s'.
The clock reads 1 h 51 min
